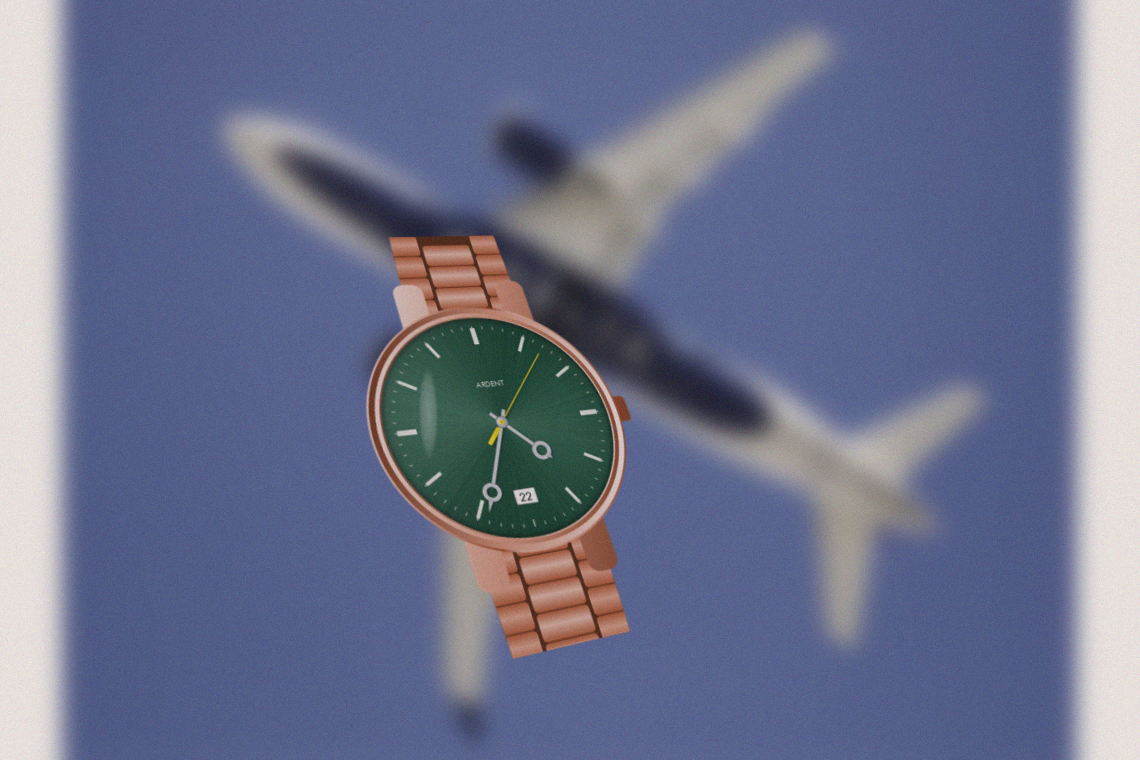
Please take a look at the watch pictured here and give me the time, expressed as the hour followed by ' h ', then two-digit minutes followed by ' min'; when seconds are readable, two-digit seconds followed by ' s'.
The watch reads 4 h 34 min 07 s
